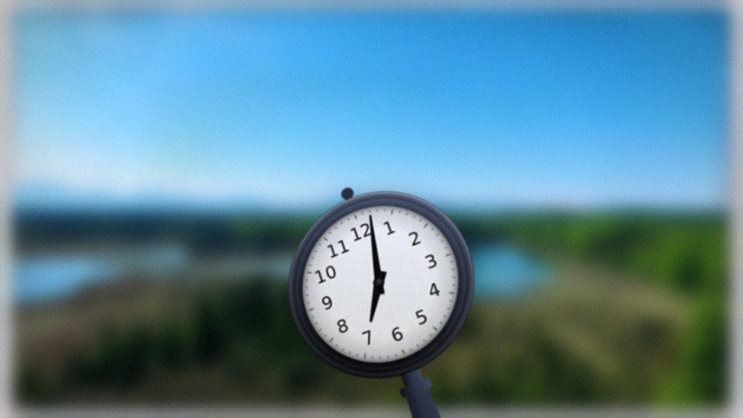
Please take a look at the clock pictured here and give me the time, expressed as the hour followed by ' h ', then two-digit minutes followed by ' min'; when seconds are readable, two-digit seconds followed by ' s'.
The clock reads 7 h 02 min
